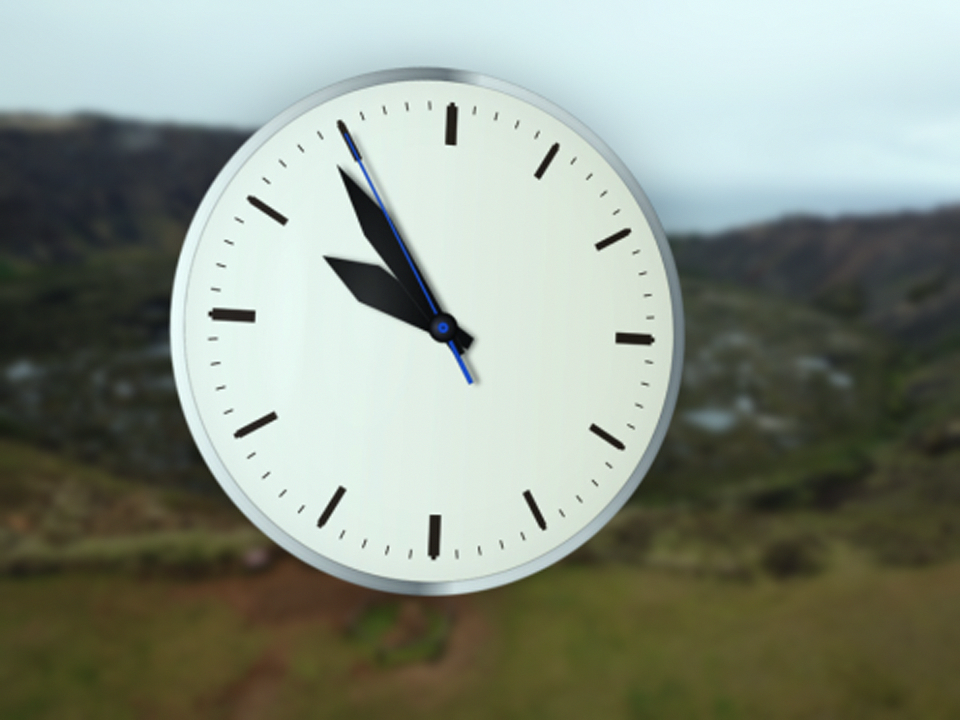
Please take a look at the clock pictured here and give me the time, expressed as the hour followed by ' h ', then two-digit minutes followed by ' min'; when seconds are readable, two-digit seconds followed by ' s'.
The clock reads 9 h 53 min 55 s
